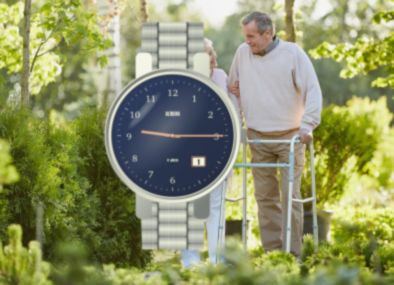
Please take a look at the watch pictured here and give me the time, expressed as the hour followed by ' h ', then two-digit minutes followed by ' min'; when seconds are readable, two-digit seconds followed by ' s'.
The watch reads 9 h 15 min
